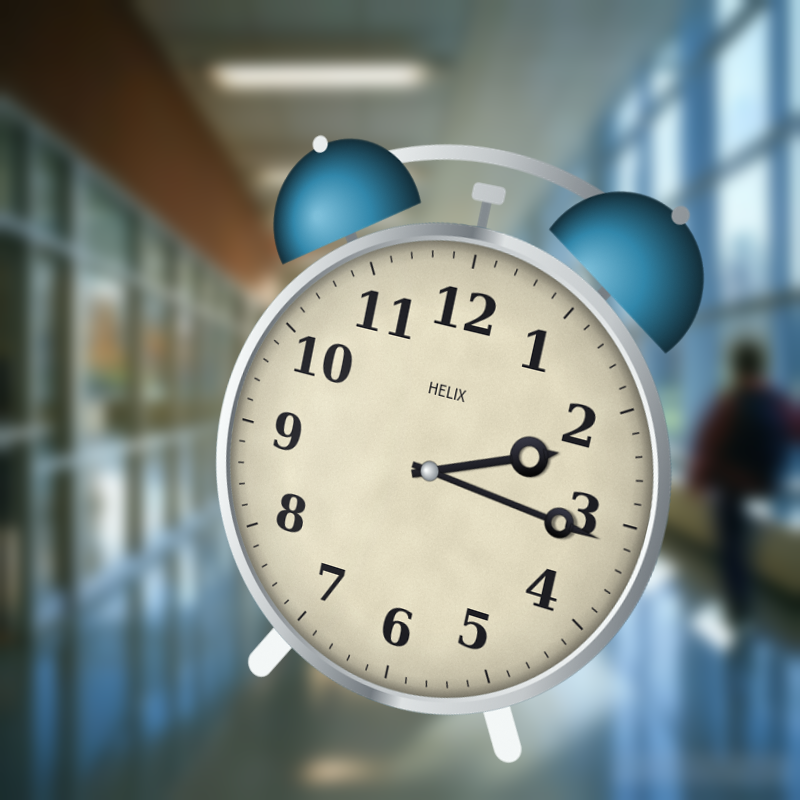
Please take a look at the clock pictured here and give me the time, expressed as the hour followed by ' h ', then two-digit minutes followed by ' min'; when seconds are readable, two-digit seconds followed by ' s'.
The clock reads 2 h 16 min
